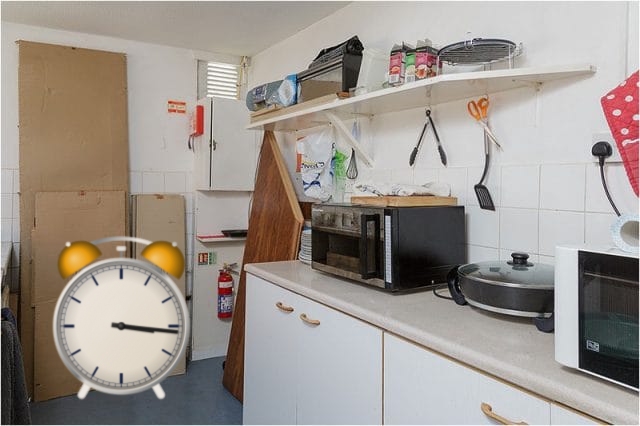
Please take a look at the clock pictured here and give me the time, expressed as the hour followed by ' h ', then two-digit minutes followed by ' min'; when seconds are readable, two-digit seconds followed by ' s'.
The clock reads 3 h 16 min
